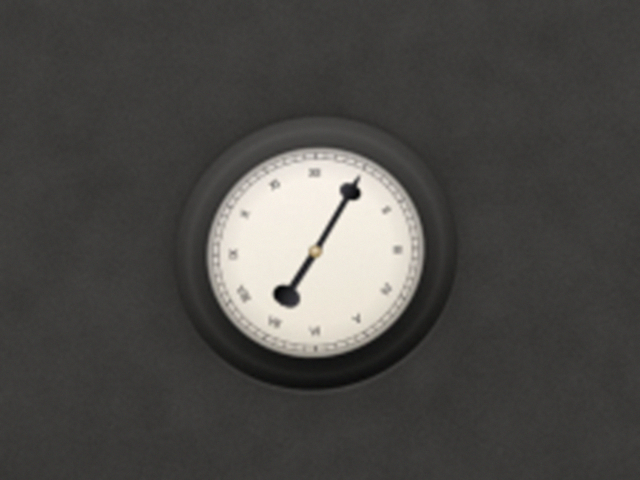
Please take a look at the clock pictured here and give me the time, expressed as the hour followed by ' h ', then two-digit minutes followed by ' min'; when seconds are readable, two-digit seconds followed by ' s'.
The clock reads 7 h 05 min
